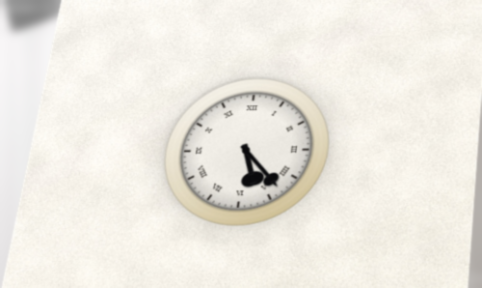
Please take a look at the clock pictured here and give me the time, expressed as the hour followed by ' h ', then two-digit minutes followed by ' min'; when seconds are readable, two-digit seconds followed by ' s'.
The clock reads 5 h 23 min
